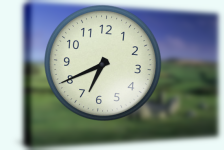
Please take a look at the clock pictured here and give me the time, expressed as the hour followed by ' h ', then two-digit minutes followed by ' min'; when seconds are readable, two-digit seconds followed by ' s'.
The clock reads 6 h 40 min
